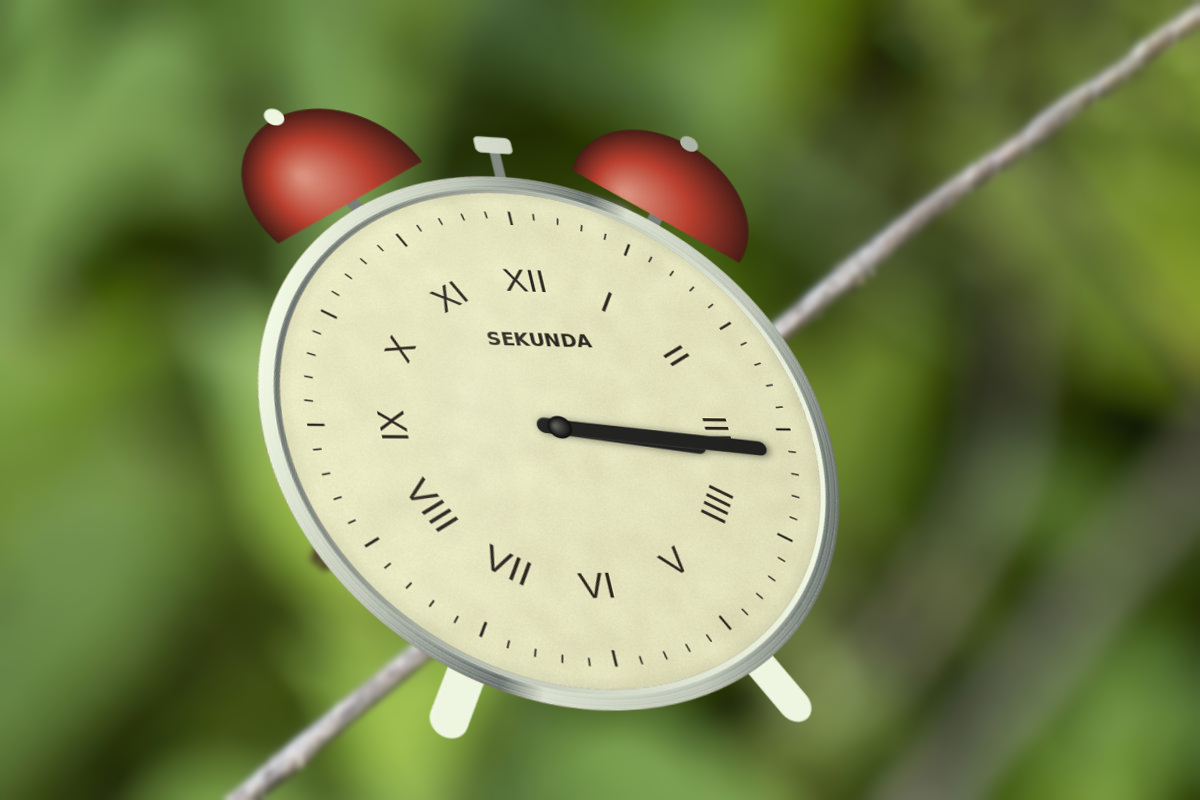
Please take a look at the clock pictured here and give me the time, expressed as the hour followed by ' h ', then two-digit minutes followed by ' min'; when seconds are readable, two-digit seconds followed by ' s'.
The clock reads 3 h 16 min
